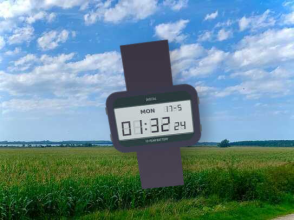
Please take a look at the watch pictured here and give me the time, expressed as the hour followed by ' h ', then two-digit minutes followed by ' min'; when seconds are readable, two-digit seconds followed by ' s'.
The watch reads 1 h 32 min 24 s
